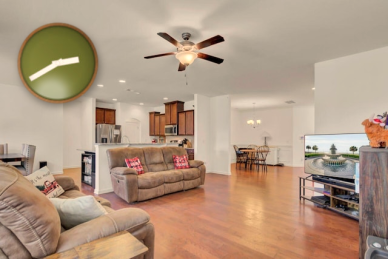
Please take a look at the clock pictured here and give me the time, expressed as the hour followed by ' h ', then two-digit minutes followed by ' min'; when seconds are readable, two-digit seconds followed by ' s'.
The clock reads 2 h 40 min
